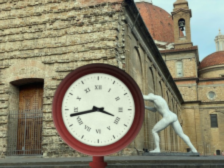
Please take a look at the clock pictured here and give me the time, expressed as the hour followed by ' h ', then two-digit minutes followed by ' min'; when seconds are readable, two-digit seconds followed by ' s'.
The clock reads 3 h 43 min
